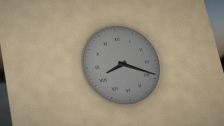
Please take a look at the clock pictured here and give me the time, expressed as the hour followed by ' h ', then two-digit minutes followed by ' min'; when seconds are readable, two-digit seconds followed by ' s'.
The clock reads 8 h 19 min
